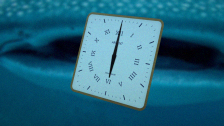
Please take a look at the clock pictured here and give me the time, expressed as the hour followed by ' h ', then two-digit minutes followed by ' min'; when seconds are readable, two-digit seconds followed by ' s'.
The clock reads 6 h 00 min
